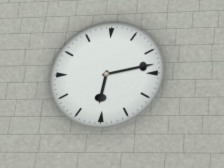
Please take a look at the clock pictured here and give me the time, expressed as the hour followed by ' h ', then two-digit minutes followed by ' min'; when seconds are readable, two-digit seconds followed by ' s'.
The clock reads 6 h 13 min
